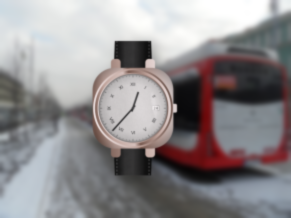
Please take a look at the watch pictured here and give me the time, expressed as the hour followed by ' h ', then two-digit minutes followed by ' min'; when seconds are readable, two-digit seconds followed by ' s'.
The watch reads 12 h 37 min
